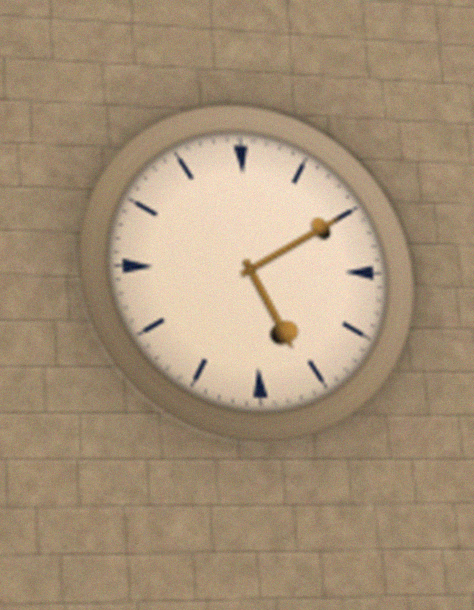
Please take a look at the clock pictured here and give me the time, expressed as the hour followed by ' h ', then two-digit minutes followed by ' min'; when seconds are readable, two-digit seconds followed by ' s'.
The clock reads 5 h 10 min
